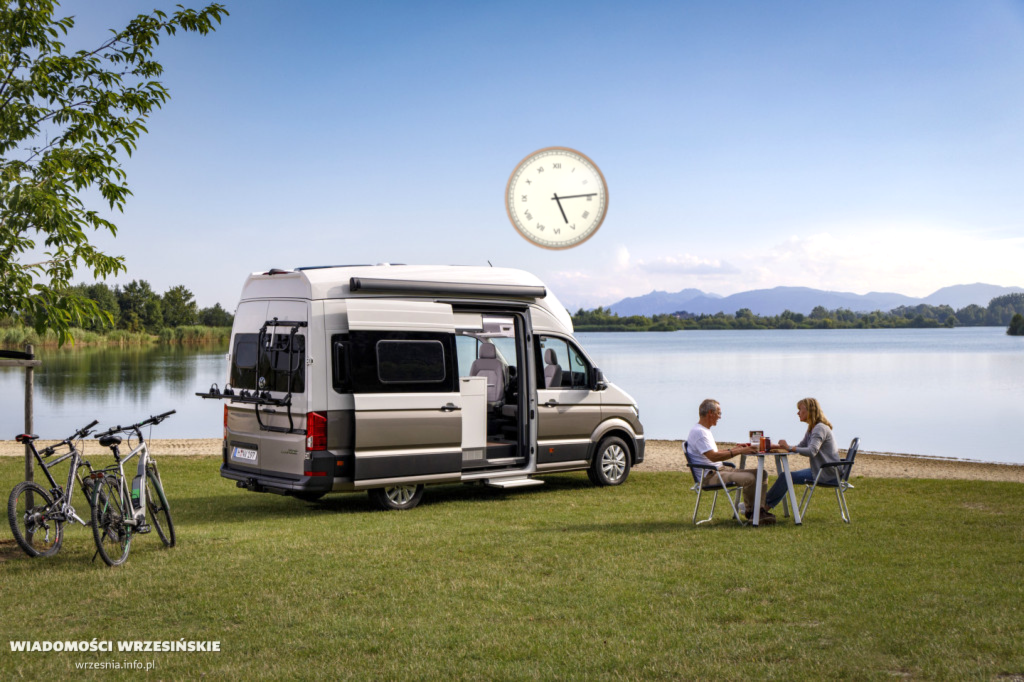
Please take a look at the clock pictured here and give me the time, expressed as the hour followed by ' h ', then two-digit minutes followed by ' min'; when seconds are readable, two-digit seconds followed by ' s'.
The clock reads 5 h 14 min
